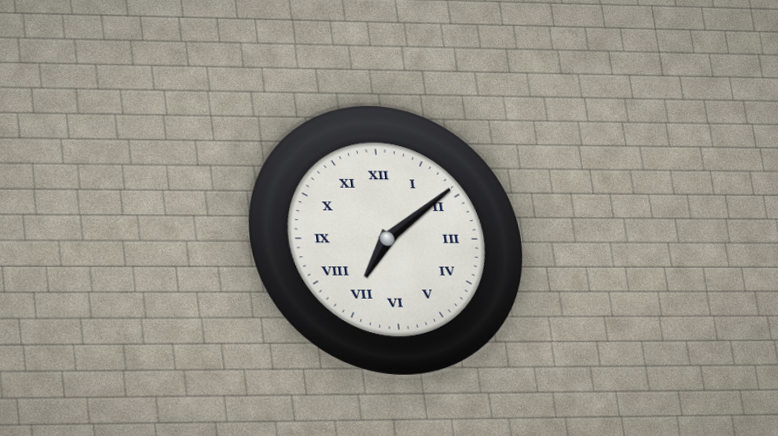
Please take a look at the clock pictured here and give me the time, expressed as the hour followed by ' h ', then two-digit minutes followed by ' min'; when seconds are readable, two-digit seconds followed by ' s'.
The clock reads 7 h 09 min
